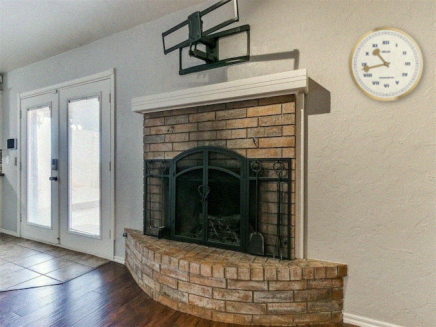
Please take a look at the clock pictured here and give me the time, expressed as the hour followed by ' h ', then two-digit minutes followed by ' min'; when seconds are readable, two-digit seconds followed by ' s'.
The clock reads 10 h 43 min
